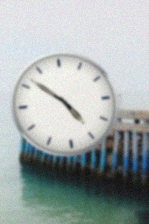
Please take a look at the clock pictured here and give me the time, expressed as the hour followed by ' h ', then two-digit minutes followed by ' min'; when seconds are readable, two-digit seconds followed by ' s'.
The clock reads 4 h 52 min
